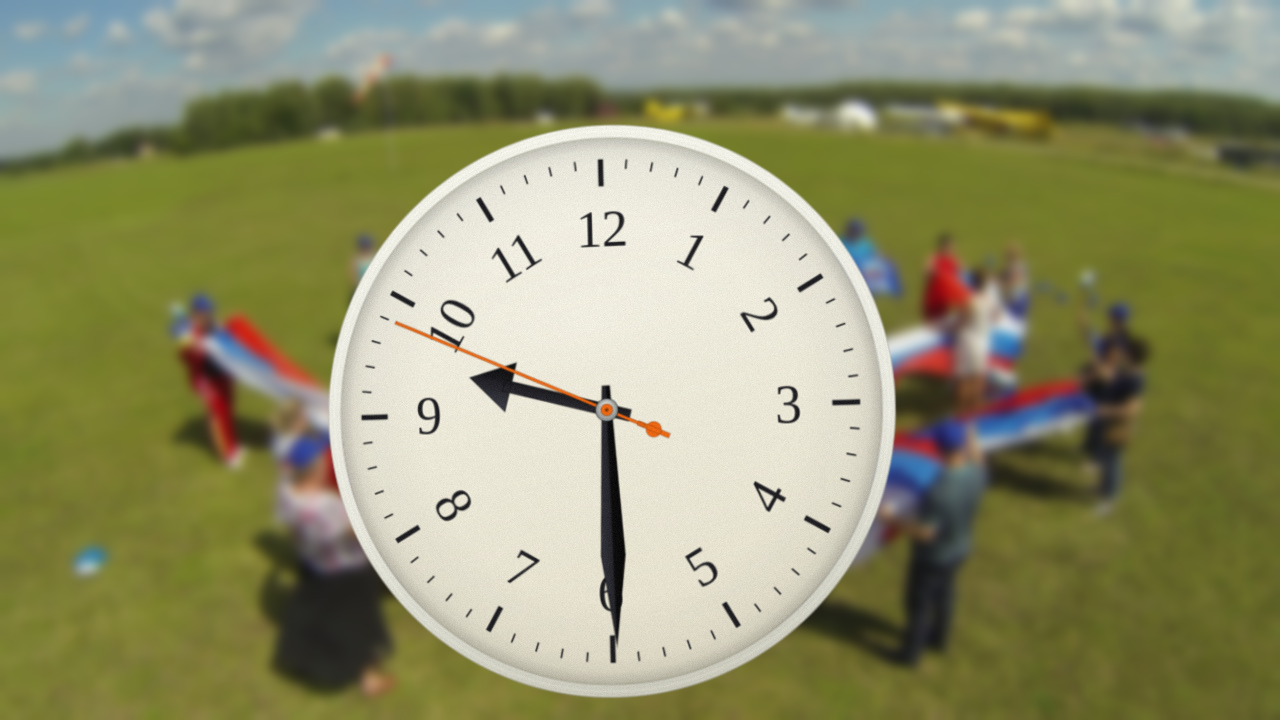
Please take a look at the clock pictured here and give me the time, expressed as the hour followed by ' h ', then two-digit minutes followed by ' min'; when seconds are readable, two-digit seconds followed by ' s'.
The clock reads 9 h 29 min 49 s
